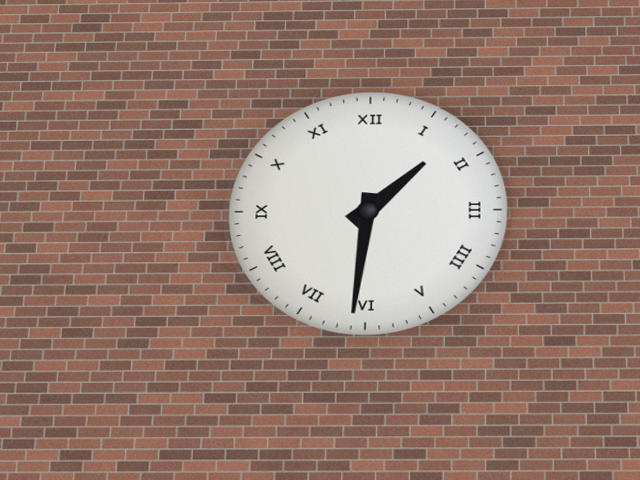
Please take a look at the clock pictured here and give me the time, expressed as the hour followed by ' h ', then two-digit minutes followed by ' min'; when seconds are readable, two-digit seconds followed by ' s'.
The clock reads 1 h 31 min
